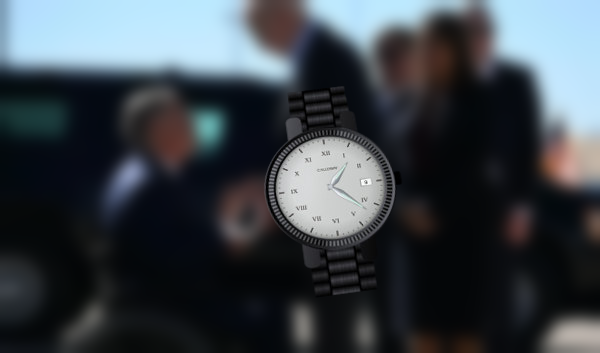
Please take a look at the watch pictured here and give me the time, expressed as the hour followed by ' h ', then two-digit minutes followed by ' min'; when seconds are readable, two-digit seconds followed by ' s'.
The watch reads 1 h 22 min
